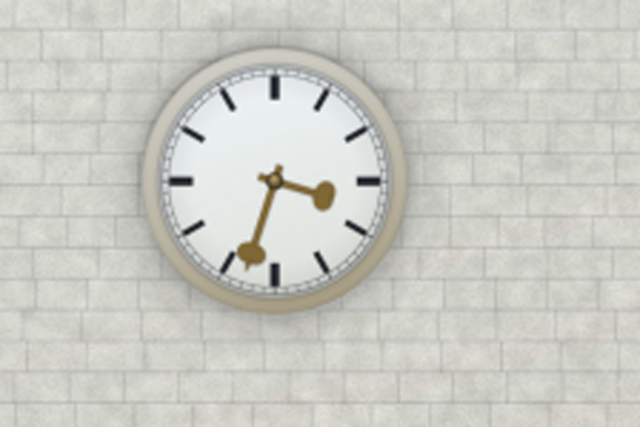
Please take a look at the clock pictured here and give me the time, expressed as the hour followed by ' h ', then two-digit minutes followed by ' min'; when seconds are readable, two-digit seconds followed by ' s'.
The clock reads 3 h 33 min
